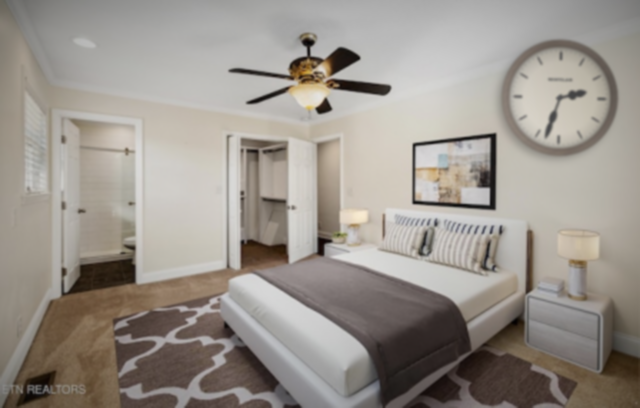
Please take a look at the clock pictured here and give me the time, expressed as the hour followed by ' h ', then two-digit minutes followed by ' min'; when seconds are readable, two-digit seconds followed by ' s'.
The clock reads 2 h 33 min
